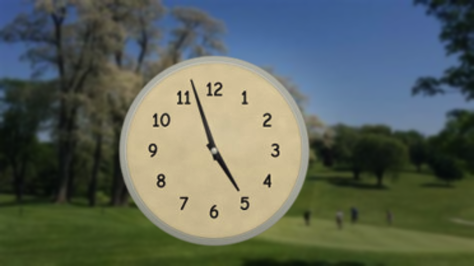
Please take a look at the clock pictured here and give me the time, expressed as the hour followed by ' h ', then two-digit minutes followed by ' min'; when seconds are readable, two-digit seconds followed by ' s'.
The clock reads 4 h 57 min
